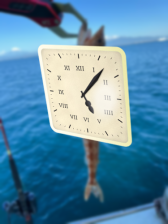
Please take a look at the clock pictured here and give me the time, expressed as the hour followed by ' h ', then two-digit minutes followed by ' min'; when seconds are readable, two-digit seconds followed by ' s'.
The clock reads 5 h 07 min
